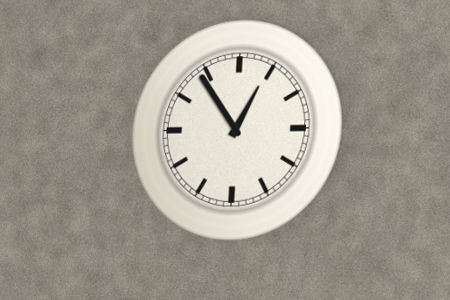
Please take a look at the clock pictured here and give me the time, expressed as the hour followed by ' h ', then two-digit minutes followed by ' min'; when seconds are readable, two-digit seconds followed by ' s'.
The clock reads 12 h 54 min
